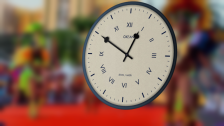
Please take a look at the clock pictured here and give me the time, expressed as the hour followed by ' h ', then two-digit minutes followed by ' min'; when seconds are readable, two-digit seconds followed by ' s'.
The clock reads 12 h 50 min
